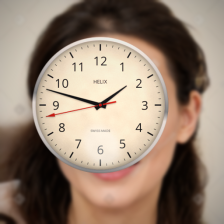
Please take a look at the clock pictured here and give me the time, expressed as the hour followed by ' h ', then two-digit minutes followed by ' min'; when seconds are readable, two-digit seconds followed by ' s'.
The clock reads 1 h 47 min 43 s
